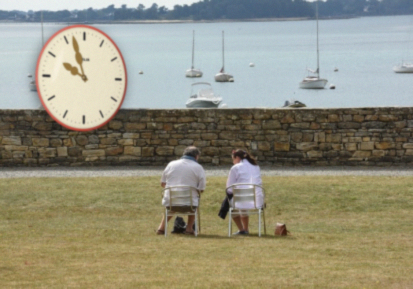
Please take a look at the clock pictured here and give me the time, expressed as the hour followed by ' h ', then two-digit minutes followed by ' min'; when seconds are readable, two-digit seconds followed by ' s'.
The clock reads 9 h 57 min
